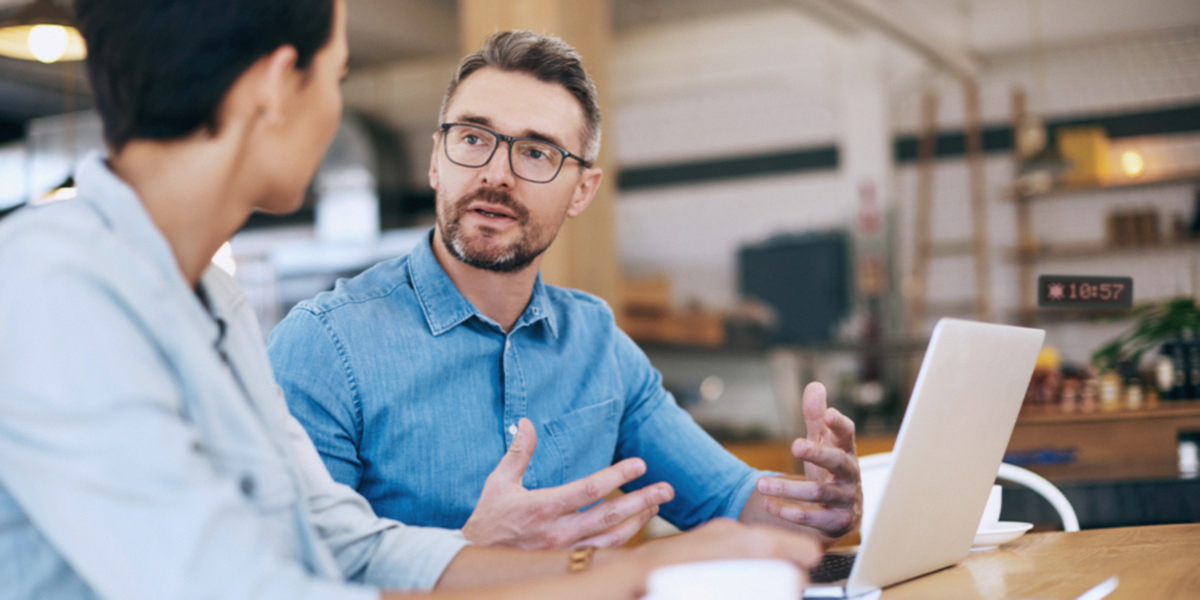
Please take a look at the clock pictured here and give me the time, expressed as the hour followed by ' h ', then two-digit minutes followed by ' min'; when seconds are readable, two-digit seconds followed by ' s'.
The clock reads 10 h 57 min
